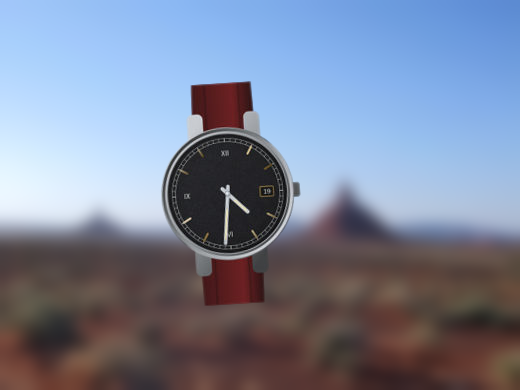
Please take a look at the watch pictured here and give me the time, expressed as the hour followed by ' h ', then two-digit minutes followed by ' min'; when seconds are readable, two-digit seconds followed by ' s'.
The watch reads 4 h 31 min
